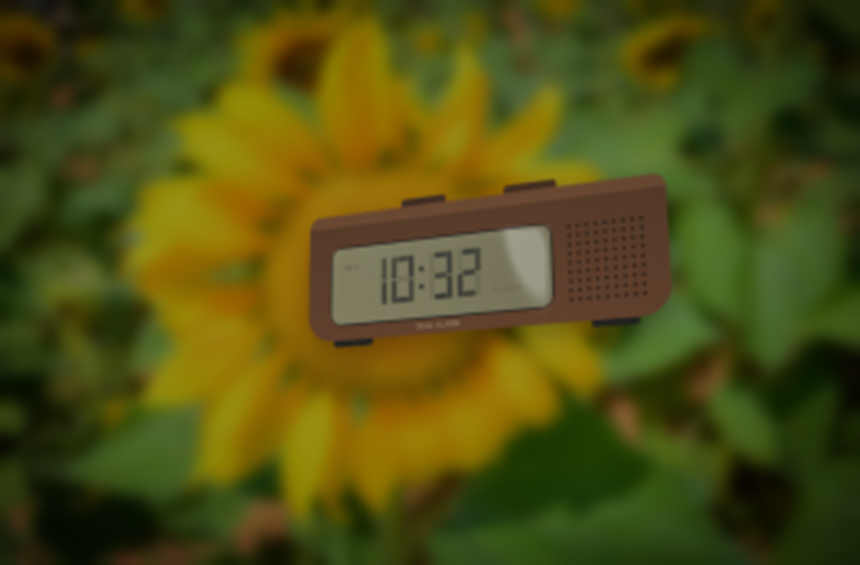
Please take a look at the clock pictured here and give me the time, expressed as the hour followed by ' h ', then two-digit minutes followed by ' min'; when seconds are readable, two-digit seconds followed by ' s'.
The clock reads 10 h 32 min
